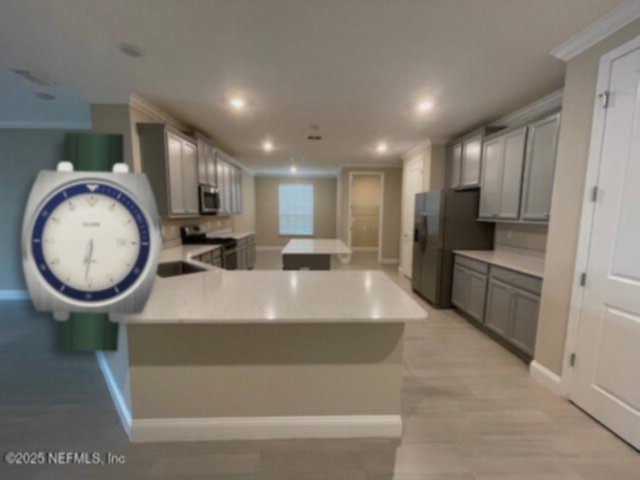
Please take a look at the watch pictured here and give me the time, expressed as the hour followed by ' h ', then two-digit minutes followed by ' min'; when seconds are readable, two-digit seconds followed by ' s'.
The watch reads 6 h 31 min
